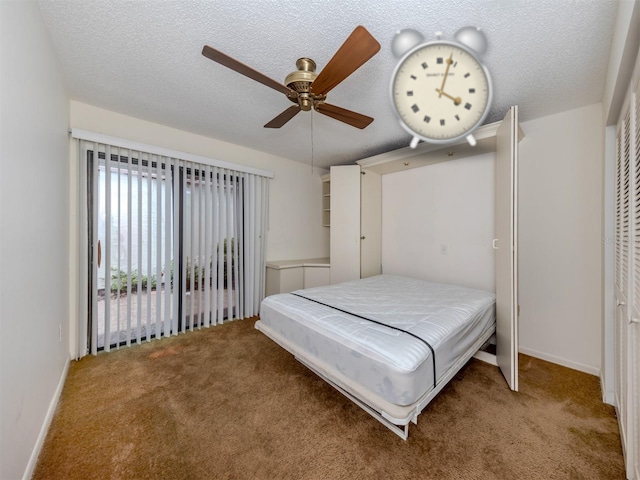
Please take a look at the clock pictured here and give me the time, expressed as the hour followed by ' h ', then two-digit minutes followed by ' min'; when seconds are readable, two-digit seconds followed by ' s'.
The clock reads 4 h 03 min
